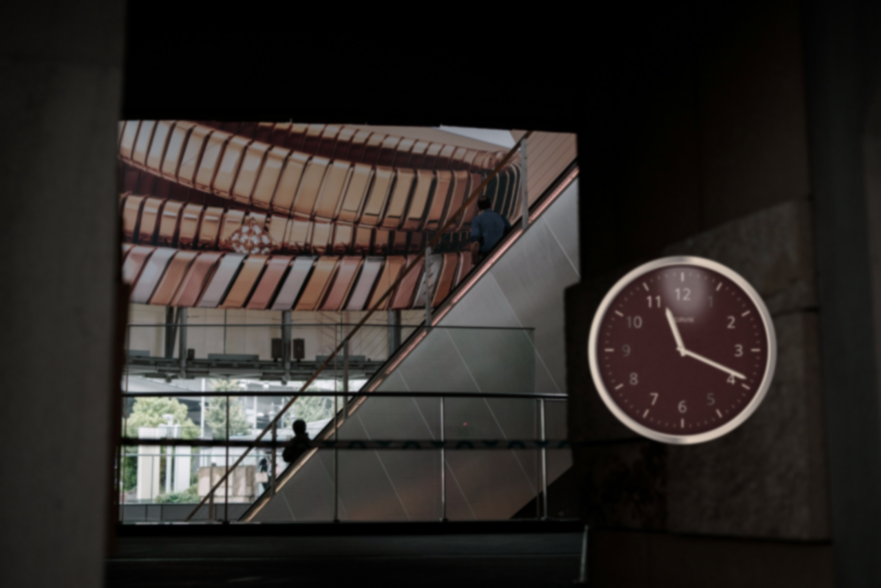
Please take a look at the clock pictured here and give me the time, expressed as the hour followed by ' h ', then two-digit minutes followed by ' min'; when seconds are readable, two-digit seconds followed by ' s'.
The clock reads 11 h 19 min
